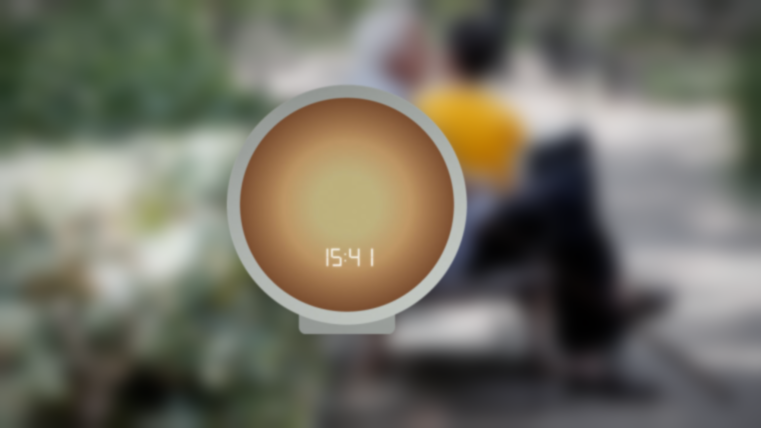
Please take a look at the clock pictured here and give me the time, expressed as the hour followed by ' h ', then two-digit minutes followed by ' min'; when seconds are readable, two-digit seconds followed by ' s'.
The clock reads 15 h 41 min
